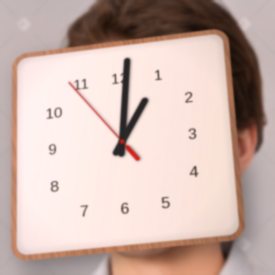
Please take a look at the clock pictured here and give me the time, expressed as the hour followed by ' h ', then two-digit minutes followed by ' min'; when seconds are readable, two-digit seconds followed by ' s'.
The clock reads 1 h 00 min 54 s
